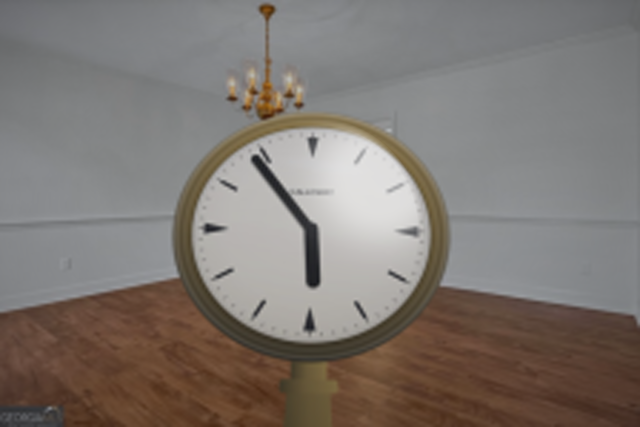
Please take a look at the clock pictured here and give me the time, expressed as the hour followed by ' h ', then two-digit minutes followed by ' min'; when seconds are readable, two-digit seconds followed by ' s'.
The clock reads 5 h 54 min
